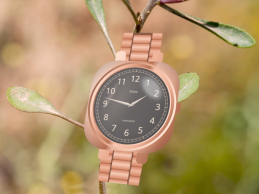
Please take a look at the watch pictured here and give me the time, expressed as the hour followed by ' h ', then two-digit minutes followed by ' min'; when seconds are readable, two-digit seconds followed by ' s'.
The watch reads 1 h 47 min
